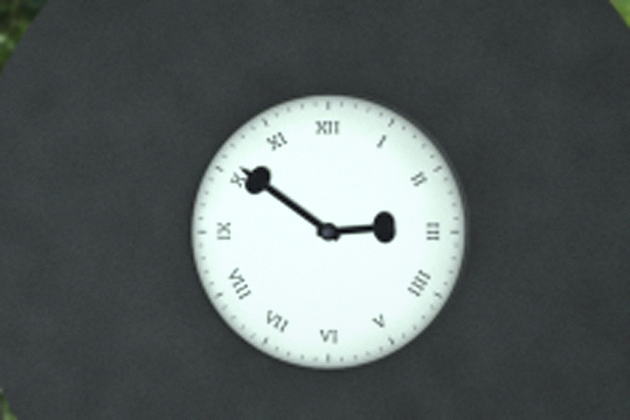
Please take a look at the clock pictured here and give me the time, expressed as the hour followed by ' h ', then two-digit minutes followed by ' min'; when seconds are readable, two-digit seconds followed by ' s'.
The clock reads 2 h 51 min
